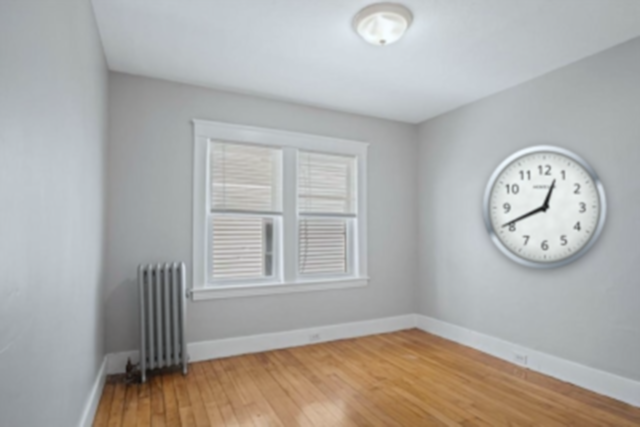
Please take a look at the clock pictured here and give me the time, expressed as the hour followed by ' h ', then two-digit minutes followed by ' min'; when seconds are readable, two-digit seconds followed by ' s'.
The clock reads 12 h 41 min
